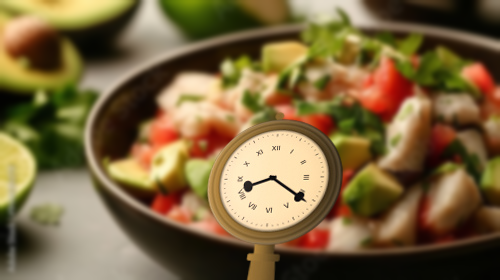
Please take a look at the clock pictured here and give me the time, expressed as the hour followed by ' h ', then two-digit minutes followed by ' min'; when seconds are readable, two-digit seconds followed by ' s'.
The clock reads 8 h 21 min
